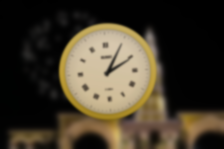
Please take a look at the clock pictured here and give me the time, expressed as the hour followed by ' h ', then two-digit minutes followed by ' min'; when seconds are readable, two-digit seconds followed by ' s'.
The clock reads 2 h 05 min
